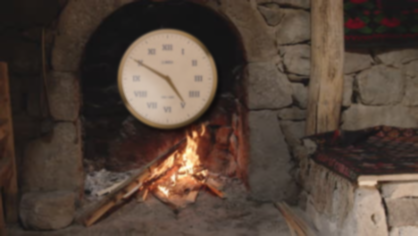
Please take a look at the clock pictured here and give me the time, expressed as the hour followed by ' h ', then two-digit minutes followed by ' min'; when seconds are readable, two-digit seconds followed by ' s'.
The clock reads 4 h 50 min
